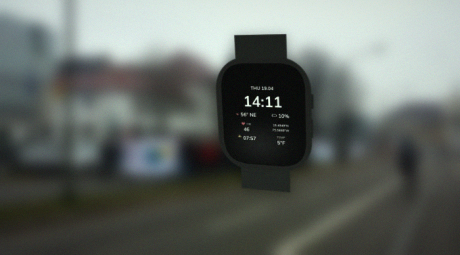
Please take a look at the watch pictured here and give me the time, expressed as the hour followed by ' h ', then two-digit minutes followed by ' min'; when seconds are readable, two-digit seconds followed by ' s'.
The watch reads 14 h 11 min
